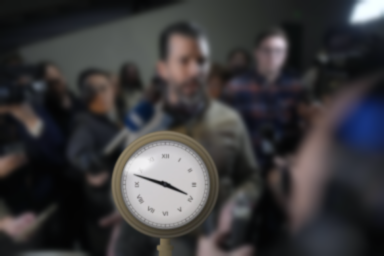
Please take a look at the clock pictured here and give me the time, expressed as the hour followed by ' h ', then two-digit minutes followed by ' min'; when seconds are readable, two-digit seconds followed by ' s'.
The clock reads 3 h 48 min
